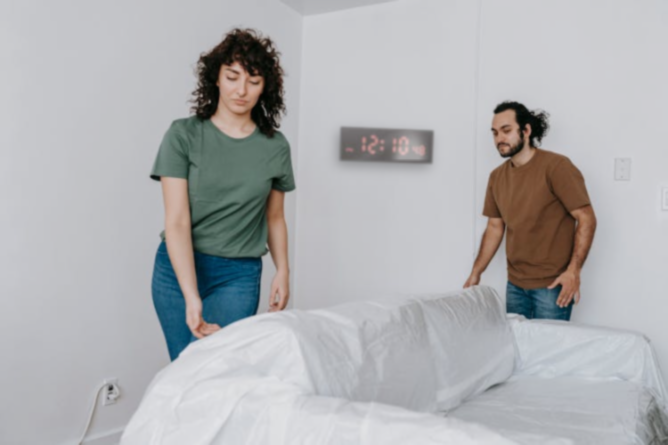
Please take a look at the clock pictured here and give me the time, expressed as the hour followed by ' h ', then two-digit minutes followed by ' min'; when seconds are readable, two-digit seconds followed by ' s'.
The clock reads 12 h 10 min
